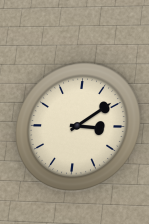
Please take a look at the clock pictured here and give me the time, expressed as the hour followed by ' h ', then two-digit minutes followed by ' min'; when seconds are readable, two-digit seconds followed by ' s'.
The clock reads 3 h 09 min
